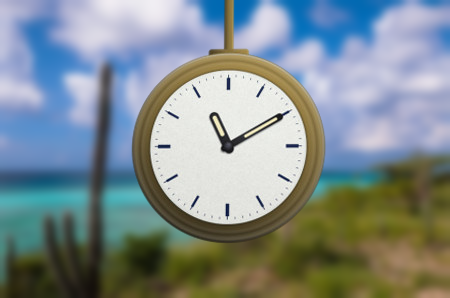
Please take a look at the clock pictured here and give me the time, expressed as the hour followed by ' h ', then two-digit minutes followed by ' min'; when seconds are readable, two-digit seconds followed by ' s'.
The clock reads 11 h 10 min
